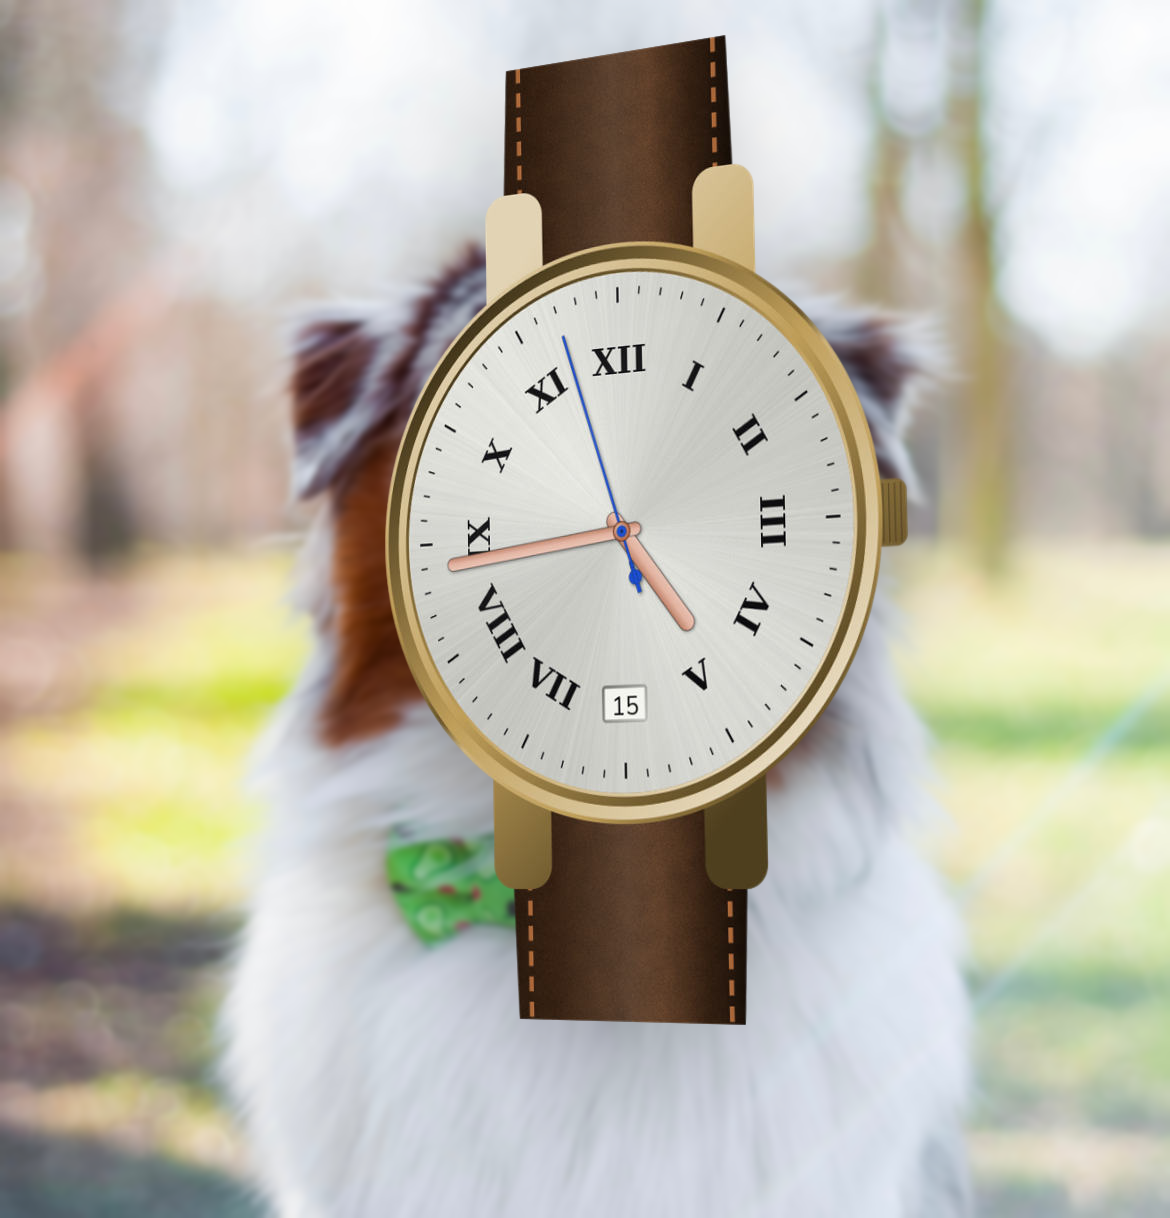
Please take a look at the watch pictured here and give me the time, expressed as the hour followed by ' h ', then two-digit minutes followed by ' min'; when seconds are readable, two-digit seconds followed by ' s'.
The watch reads 4 h 43 min 57 s
